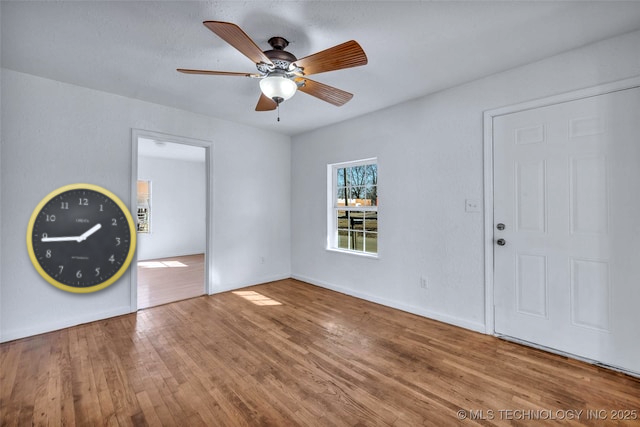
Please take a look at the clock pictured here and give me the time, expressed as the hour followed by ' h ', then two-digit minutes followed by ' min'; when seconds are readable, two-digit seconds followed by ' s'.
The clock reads 1 h 44 min
